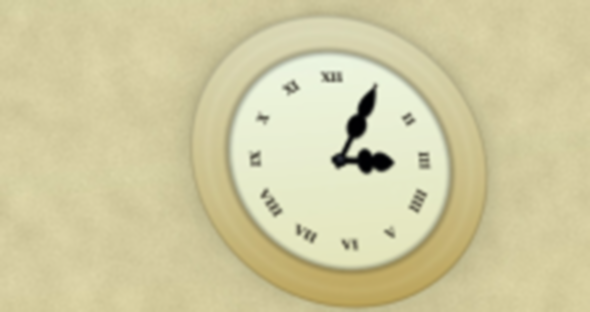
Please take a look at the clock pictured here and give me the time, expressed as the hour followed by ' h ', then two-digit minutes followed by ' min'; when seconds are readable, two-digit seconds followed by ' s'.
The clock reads 3 h 05 min
